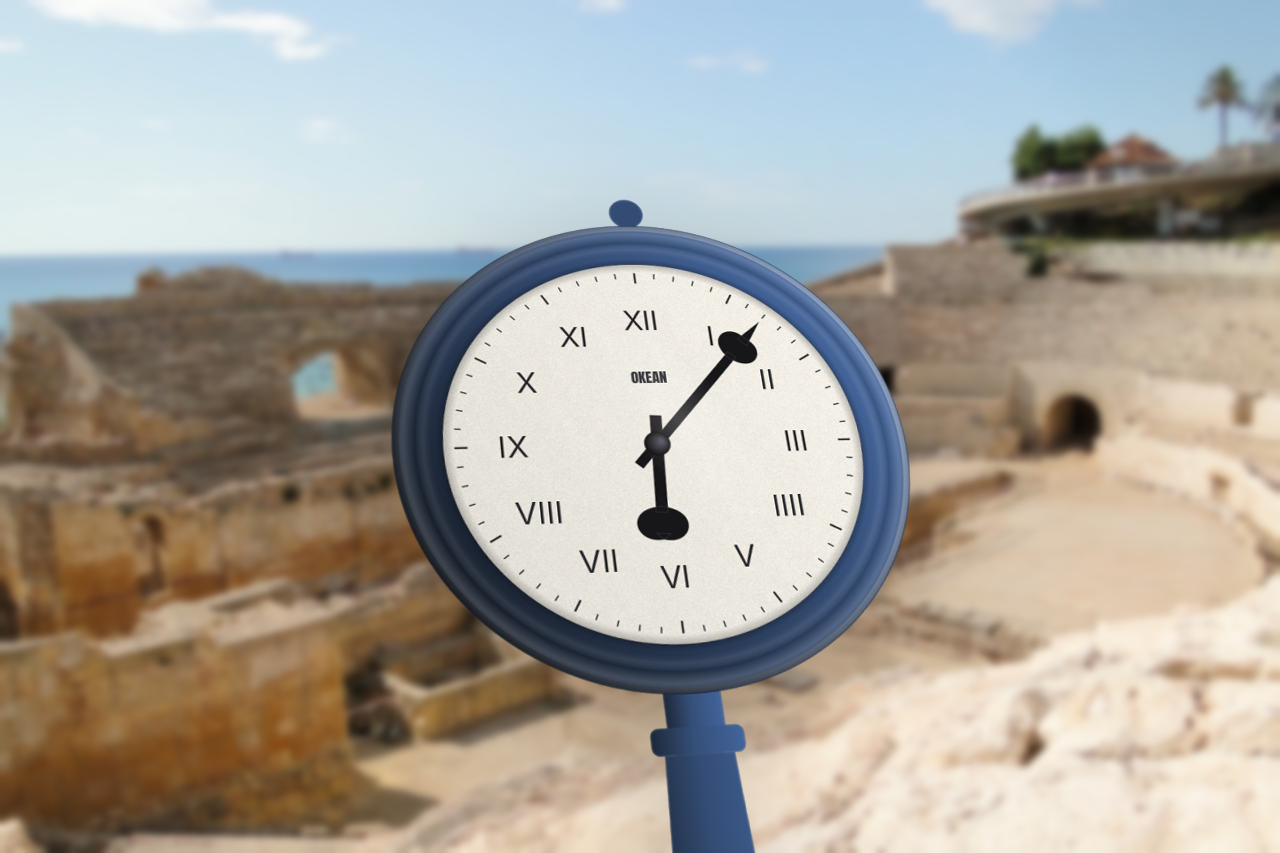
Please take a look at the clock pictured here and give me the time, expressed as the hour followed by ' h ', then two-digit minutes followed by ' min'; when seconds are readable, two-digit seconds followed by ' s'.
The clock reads 6 h 07 min
